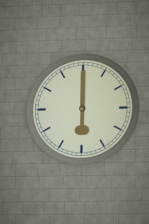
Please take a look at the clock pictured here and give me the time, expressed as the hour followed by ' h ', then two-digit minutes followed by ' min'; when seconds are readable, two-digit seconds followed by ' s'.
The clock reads 6 h 00 min
